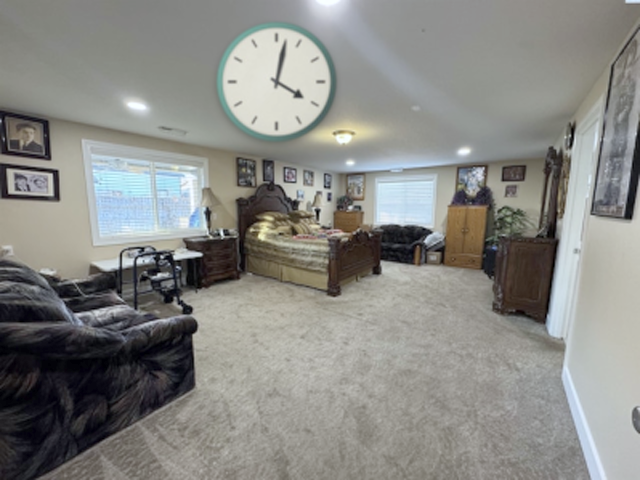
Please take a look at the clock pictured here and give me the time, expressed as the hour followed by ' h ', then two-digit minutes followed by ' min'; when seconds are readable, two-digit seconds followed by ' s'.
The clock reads 4 h 02 min
